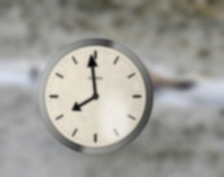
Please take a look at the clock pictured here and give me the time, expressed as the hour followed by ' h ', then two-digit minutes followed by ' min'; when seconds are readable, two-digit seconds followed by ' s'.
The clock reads 7 h 59 min
